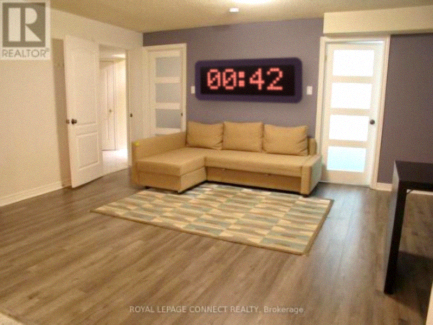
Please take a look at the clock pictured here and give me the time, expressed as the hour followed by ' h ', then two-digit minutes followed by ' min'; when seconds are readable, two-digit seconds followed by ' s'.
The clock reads 0 h 42 min
